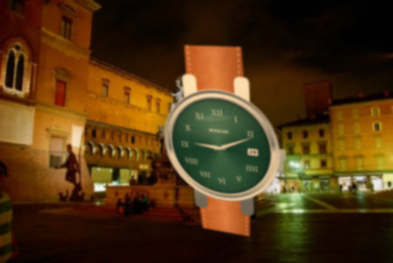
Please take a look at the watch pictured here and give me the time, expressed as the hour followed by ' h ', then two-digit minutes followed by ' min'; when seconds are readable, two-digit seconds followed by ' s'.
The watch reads 9 h 11 min
